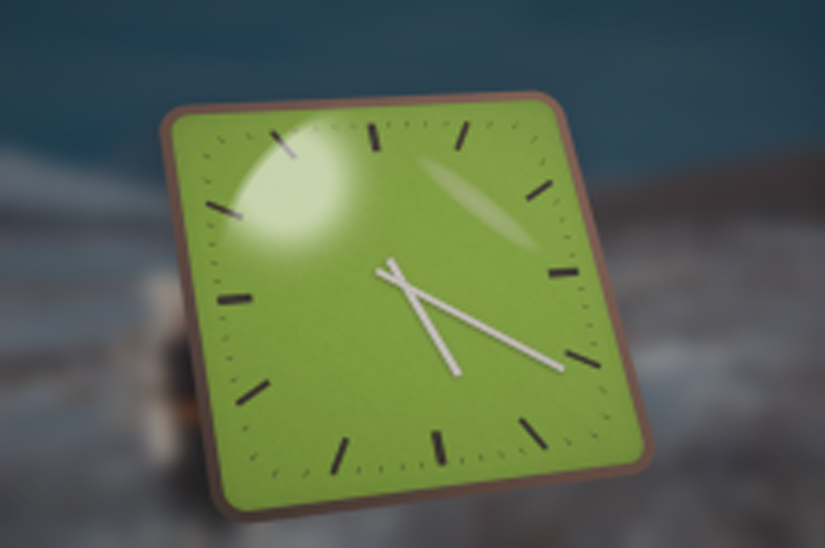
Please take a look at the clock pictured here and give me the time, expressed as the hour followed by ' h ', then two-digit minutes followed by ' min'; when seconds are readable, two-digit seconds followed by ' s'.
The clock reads 5 h 21 min
